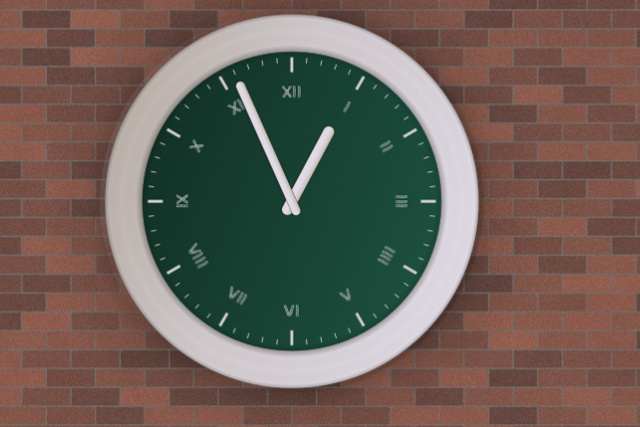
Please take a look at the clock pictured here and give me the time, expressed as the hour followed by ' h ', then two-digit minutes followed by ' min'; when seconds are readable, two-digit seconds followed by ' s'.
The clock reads 12 h 56 min
